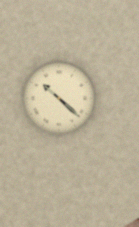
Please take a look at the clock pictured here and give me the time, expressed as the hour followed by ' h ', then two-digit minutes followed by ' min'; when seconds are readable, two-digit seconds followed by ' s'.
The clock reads 10 h 22 min
